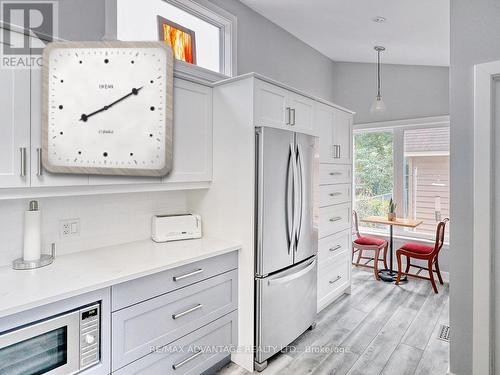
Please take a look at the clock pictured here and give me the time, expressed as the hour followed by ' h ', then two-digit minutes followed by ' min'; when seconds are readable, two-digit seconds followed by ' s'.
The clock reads 8 h 10 min
